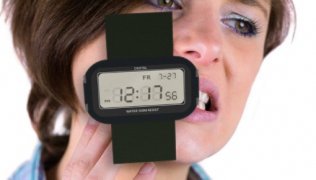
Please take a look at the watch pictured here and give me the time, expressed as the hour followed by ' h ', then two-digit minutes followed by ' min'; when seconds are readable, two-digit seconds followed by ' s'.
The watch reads 12 h 17 min 56 s
